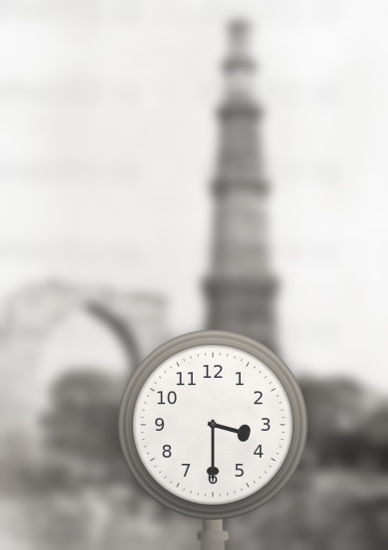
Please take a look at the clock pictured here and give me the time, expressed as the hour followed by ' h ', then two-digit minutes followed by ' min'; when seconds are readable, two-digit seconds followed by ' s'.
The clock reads 3 h 30 min
